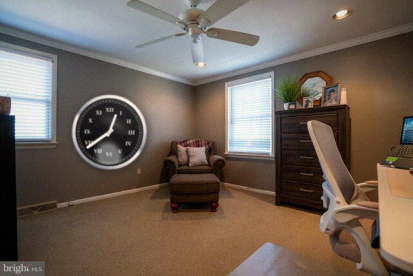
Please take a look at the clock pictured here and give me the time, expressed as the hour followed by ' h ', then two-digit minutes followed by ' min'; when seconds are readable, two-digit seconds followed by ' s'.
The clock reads 12 h 39 min
